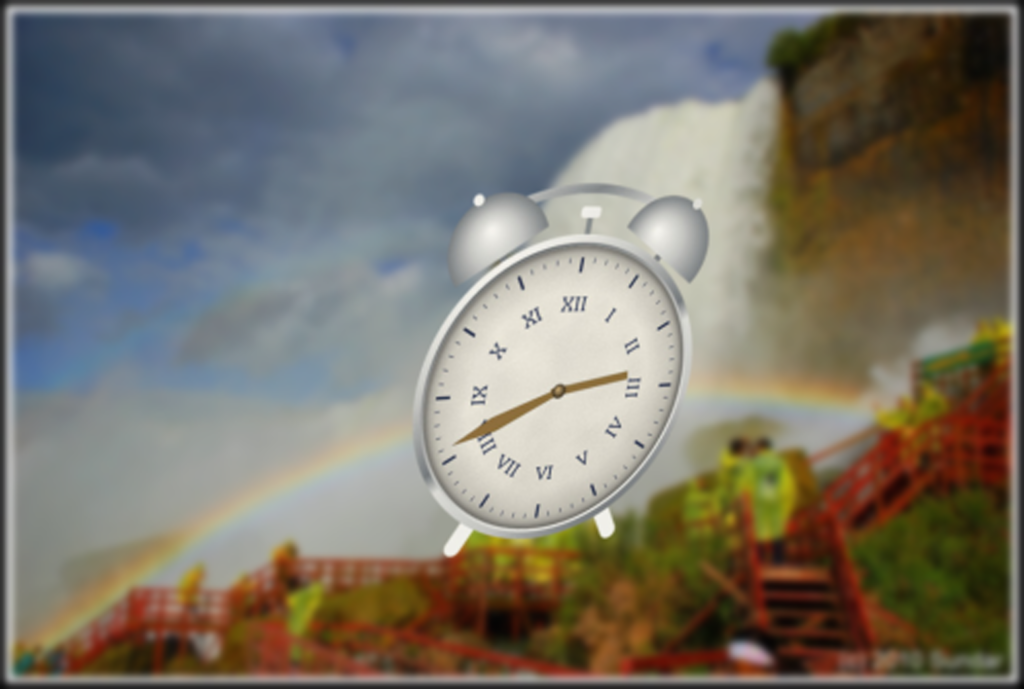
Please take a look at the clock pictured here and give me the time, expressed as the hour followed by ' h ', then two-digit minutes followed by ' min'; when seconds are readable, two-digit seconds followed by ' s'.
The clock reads 2 h 41 min
